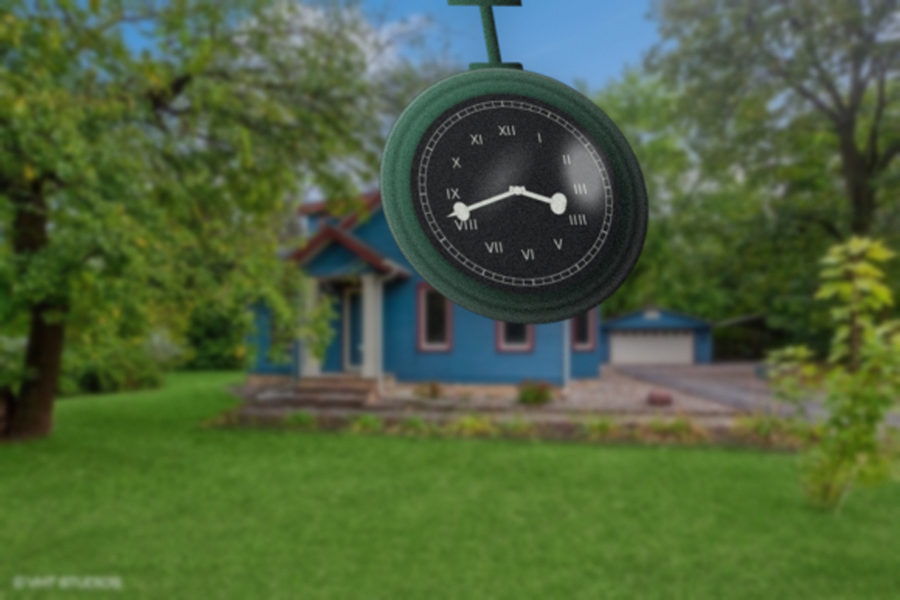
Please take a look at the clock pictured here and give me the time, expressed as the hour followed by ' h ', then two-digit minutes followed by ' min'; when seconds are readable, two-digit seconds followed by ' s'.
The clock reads 3 h 42 min
